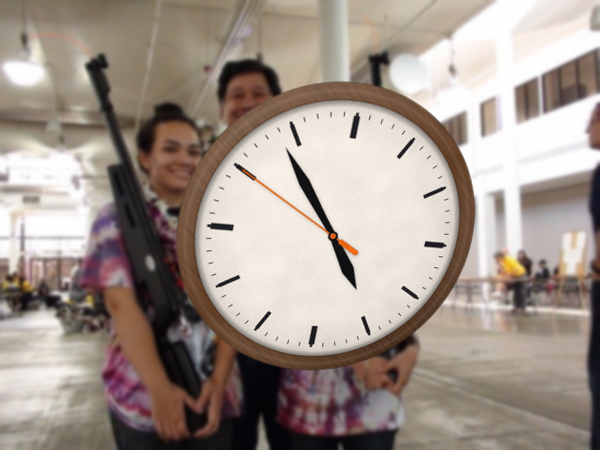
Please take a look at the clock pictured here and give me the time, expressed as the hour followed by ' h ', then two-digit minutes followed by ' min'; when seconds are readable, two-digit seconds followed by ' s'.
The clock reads 4 h 53 min 50 s
